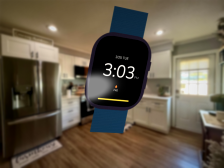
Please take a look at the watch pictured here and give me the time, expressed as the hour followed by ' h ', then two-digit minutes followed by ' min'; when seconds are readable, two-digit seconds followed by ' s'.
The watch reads 3 h 03 min
